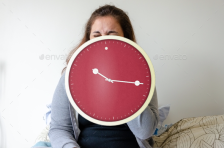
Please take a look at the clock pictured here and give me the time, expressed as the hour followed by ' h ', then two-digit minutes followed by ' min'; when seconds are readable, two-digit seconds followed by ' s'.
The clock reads 10 h 17 min
